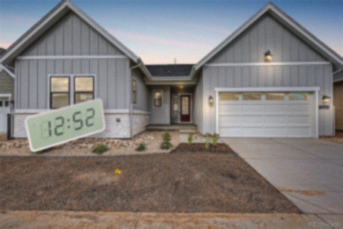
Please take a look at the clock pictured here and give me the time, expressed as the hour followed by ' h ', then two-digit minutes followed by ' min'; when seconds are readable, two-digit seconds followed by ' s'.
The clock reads 12 h 52 min
